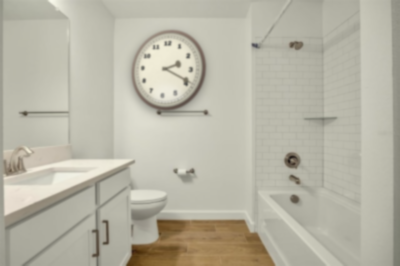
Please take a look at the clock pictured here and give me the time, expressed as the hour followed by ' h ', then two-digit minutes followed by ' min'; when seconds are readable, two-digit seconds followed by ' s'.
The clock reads 2 h 19 min
